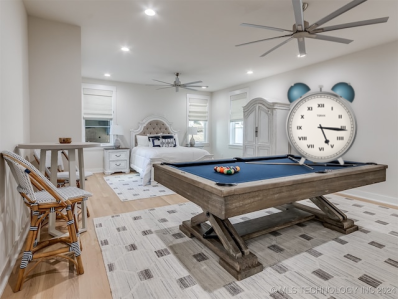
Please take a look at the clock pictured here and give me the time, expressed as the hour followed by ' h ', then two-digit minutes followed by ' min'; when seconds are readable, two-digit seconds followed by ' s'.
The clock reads 5 h 16 min
